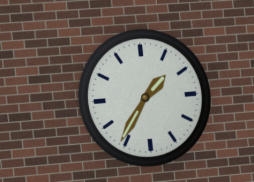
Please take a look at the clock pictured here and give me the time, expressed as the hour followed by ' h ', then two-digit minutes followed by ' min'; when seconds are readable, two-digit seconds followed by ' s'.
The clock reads 1 h 36 min
